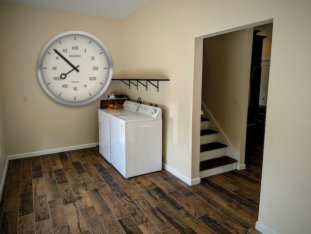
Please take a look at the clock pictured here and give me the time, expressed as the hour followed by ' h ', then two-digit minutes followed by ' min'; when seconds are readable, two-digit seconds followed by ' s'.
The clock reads 7 h 52 min
